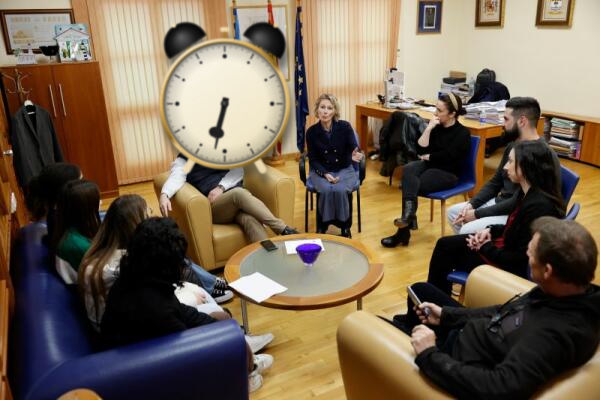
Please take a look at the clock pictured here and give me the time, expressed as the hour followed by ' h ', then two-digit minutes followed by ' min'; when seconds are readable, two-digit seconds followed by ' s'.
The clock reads 6 h 32 min
